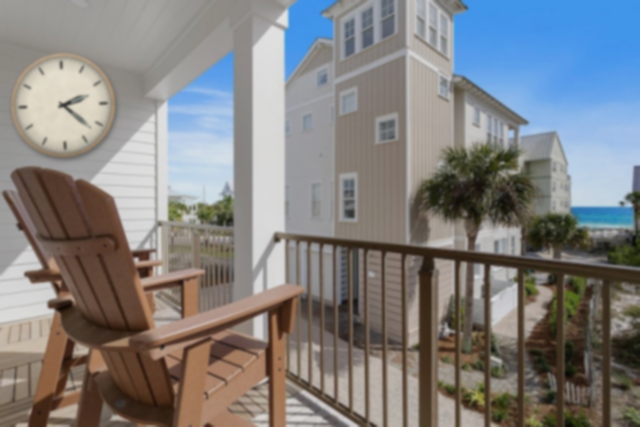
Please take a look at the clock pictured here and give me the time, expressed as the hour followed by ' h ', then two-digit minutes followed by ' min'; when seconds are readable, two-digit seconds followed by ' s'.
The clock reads 2 h 22 min
